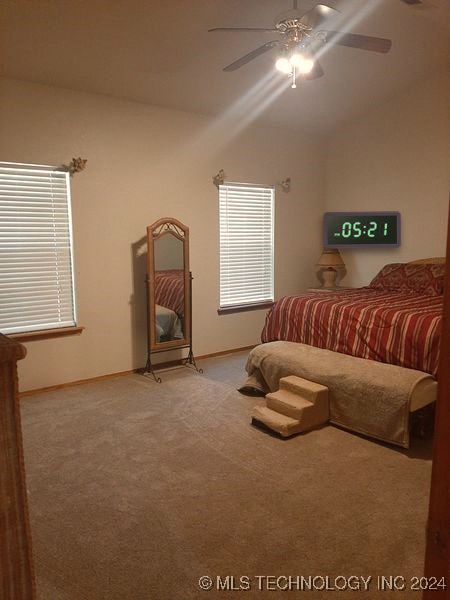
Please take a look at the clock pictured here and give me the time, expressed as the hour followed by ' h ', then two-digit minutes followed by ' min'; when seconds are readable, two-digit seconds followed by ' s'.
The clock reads 5 h 21 min
